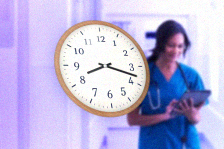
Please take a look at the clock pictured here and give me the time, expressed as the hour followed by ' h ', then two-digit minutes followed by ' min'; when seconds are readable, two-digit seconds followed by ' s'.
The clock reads 8 h 18 min
